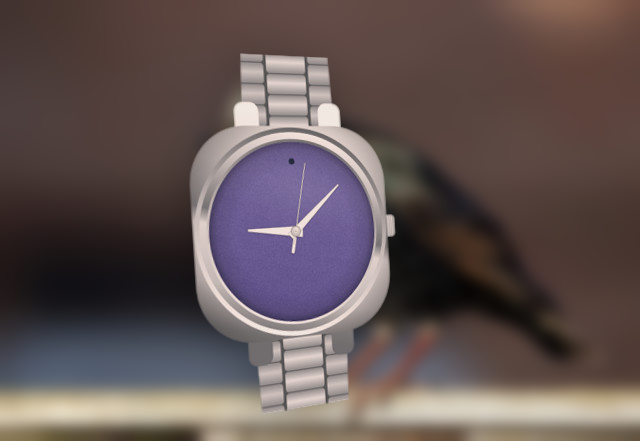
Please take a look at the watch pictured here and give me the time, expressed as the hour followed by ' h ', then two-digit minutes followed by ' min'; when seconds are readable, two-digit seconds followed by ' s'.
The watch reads 9 h 08 min 02 s
